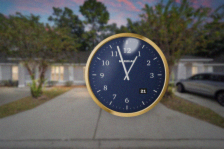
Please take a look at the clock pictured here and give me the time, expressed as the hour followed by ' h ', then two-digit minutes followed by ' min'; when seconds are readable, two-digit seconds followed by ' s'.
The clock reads 12 h 57 min
